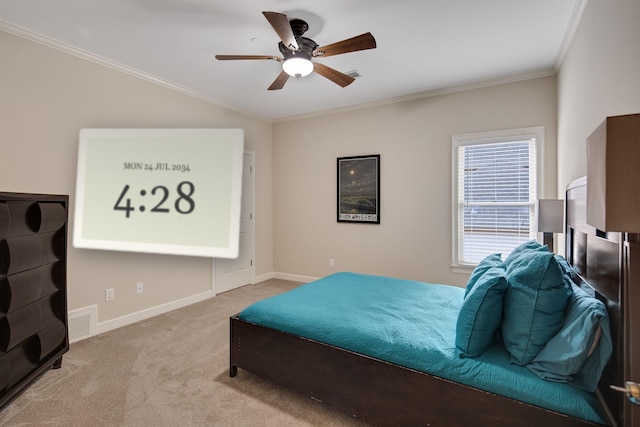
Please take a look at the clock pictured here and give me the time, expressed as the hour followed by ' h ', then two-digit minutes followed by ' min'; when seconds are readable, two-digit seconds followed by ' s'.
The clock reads 4 h 28 min
